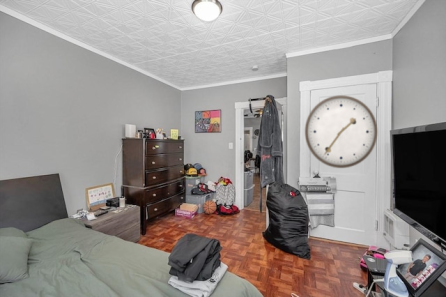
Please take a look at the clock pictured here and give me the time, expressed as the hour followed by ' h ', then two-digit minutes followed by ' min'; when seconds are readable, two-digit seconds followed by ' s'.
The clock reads 1 h 36 min
